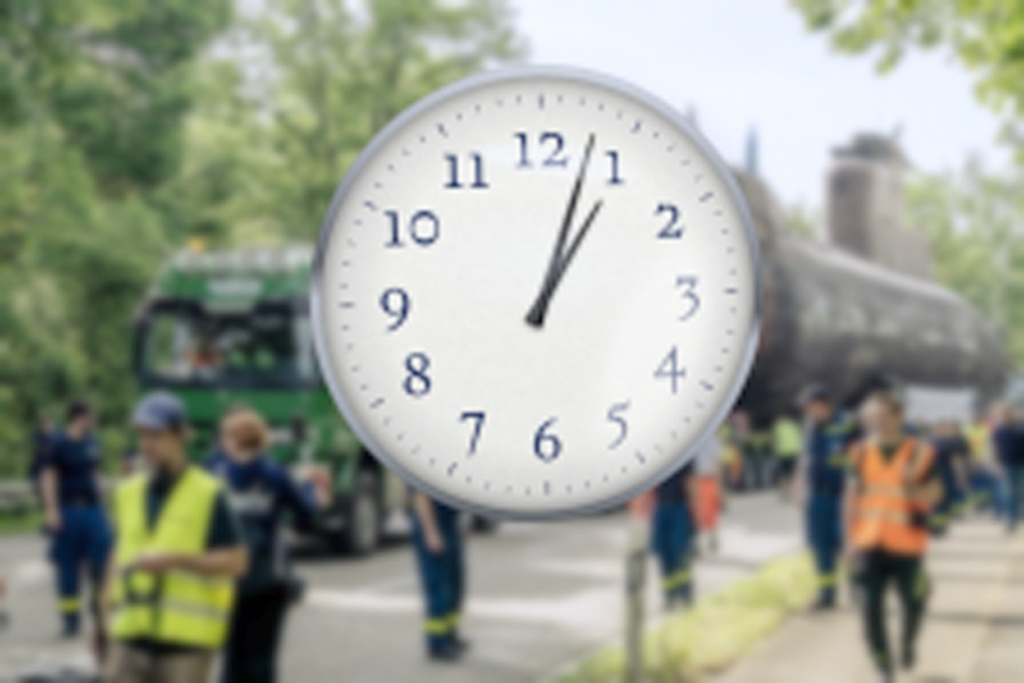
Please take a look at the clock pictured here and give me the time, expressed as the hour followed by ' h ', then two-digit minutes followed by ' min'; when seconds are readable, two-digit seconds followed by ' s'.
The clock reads 1 h 03 min
